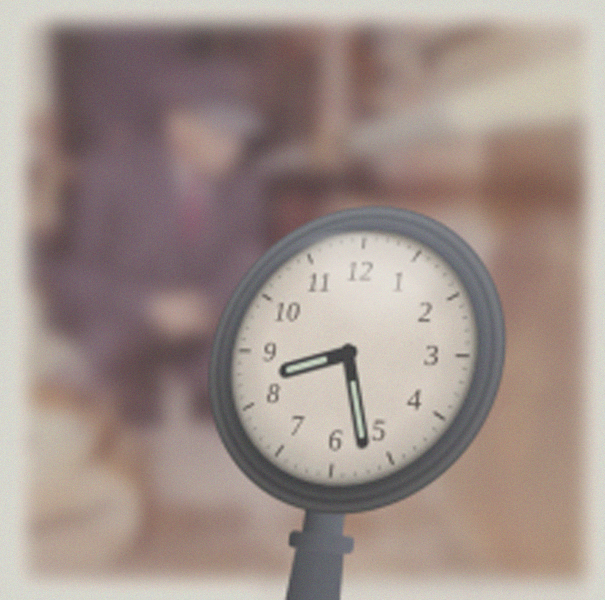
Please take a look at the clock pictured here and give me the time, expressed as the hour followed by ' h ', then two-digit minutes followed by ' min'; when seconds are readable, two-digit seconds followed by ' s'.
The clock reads 8 h 27 min
